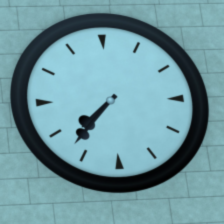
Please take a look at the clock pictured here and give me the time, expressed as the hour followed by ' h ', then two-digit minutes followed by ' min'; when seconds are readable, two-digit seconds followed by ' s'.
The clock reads 7 h 37 min
